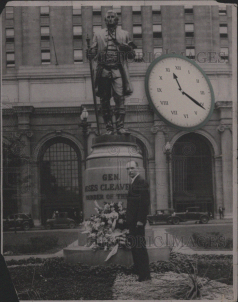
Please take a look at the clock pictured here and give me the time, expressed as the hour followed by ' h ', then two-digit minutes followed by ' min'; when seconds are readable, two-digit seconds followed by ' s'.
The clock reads 11 h 21 min
